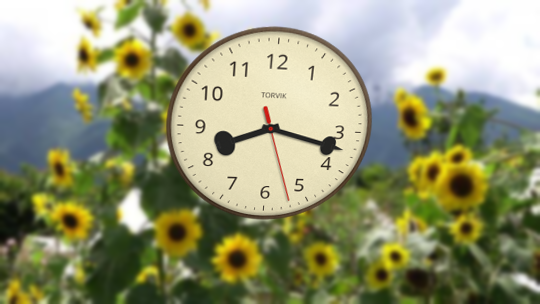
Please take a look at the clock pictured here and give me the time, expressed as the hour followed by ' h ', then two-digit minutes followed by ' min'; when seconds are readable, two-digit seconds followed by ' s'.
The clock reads 8 h 17 min 27 s
